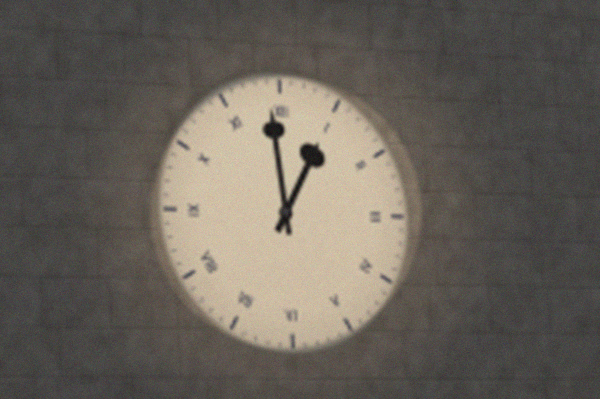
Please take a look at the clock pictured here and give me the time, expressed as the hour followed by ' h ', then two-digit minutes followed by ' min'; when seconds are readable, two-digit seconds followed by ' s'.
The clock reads 12 h 59 min
